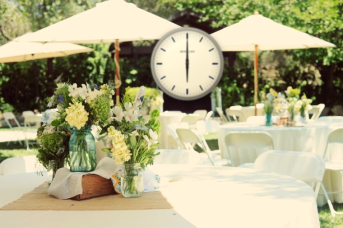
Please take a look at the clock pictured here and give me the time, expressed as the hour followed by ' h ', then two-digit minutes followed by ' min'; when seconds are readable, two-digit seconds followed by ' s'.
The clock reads 6 h 00 min
